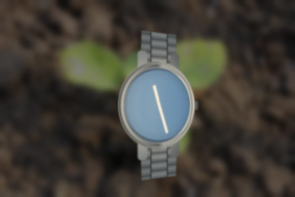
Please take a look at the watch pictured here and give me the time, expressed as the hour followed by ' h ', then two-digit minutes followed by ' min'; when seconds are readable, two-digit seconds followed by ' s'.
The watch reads 11 h 27 min
